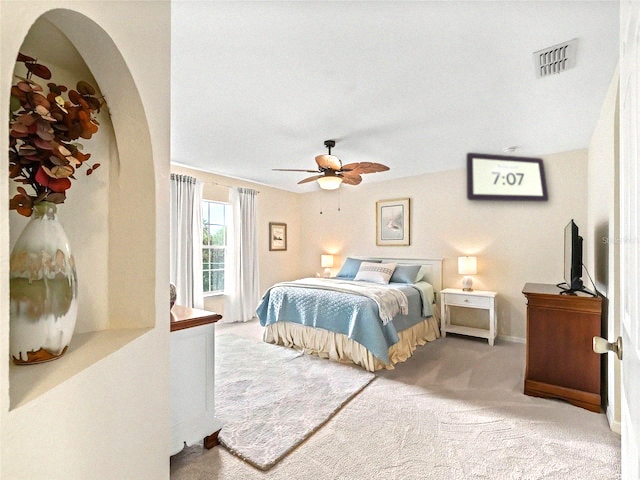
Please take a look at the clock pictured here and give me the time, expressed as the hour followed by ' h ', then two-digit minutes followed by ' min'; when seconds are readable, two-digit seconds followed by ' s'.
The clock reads 7 h 07 min
